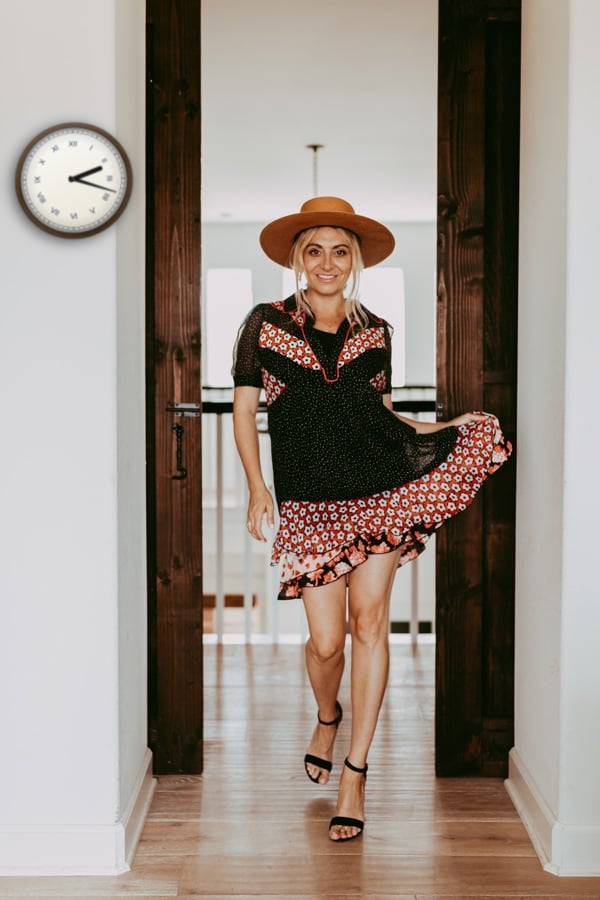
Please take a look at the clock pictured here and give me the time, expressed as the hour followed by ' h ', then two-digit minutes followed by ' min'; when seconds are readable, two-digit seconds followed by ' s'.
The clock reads 2 h 18 min
